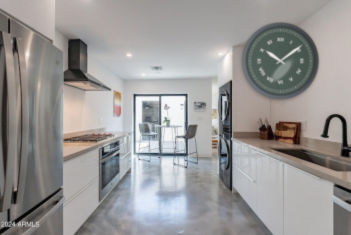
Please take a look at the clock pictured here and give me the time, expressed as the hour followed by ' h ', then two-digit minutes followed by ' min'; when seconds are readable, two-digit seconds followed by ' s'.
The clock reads 10 h 09 min
